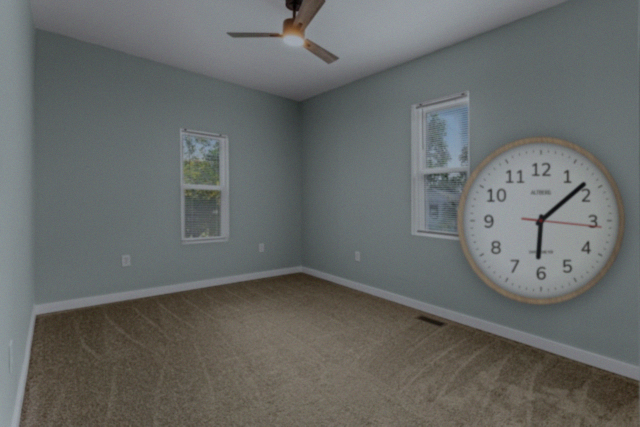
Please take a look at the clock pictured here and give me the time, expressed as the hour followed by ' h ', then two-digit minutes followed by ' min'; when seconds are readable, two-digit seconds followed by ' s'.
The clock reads 6 h 08 min 16 s
